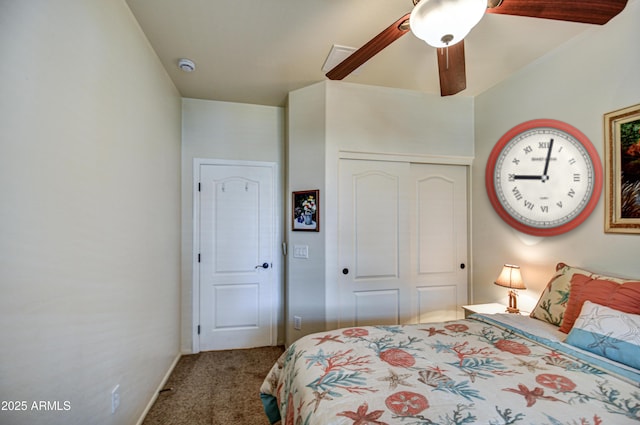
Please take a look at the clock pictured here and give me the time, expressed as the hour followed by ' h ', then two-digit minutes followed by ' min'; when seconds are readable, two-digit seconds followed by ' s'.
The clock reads 9 h 02 min
